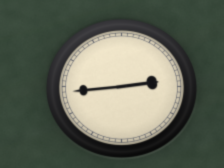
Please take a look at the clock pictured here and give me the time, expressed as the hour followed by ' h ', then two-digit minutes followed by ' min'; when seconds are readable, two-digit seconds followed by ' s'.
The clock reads 2 h 44 min
